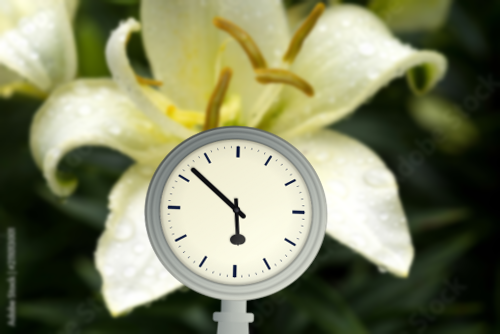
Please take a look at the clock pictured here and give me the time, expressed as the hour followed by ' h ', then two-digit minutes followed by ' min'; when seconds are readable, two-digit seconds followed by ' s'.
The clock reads 5 h 52 min
